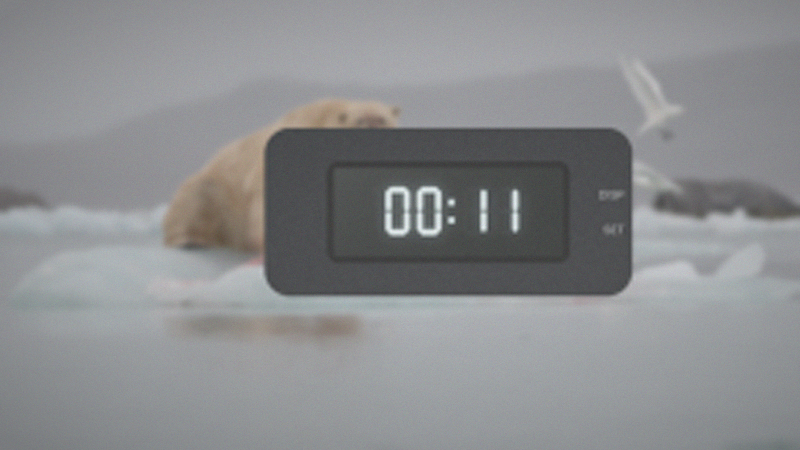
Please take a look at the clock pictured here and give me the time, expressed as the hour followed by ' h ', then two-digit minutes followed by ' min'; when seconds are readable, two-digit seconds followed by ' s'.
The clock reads 0 h 11 min
